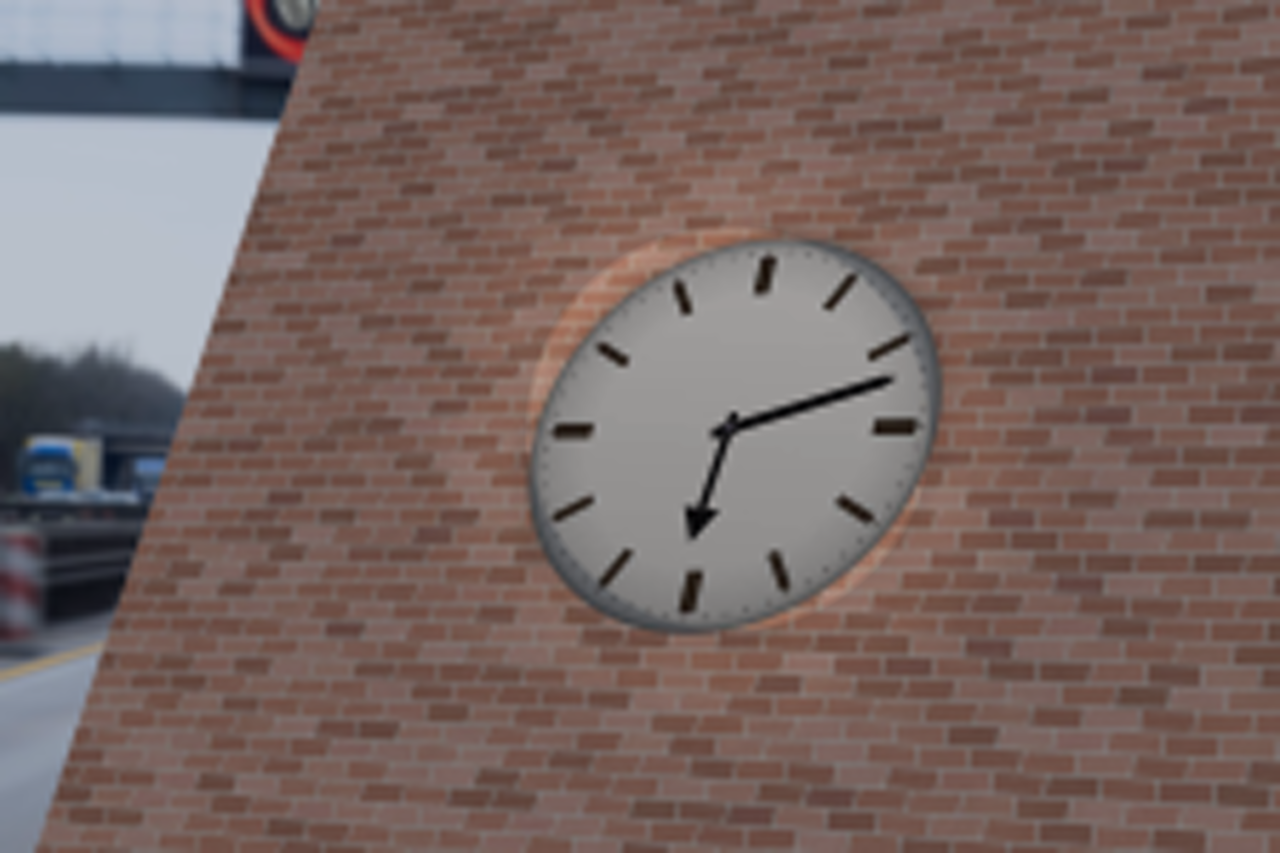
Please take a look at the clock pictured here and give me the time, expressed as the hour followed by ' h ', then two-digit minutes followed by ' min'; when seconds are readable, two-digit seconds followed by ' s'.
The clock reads 6 h 12 min
